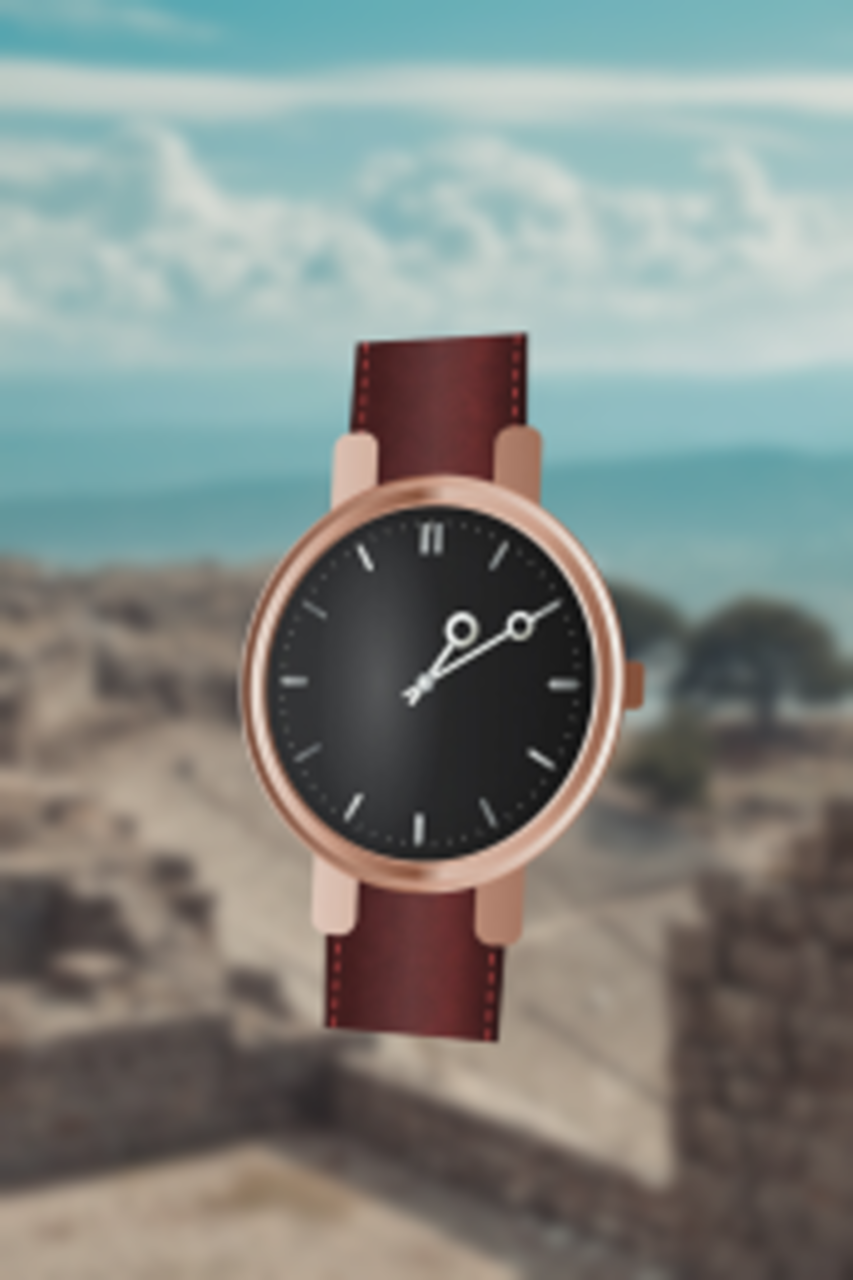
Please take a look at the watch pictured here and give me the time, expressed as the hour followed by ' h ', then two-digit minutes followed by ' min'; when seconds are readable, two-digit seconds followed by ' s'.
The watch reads 1 h 10 min
